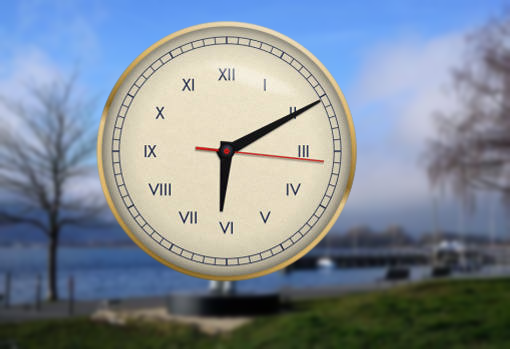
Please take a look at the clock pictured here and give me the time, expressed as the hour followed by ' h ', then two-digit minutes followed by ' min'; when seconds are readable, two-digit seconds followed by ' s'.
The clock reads 6 h 10 min 16 s
